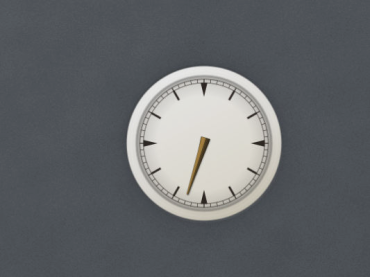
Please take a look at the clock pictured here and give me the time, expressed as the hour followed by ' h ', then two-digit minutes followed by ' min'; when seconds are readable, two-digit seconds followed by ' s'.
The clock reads 6 h 33 min
